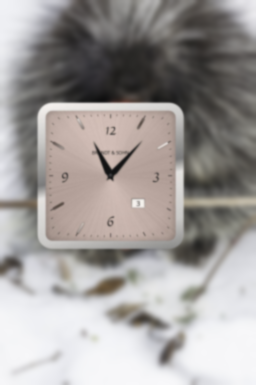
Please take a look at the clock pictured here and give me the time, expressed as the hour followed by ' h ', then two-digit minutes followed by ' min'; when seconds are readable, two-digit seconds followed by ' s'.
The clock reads 11 h 07 min
